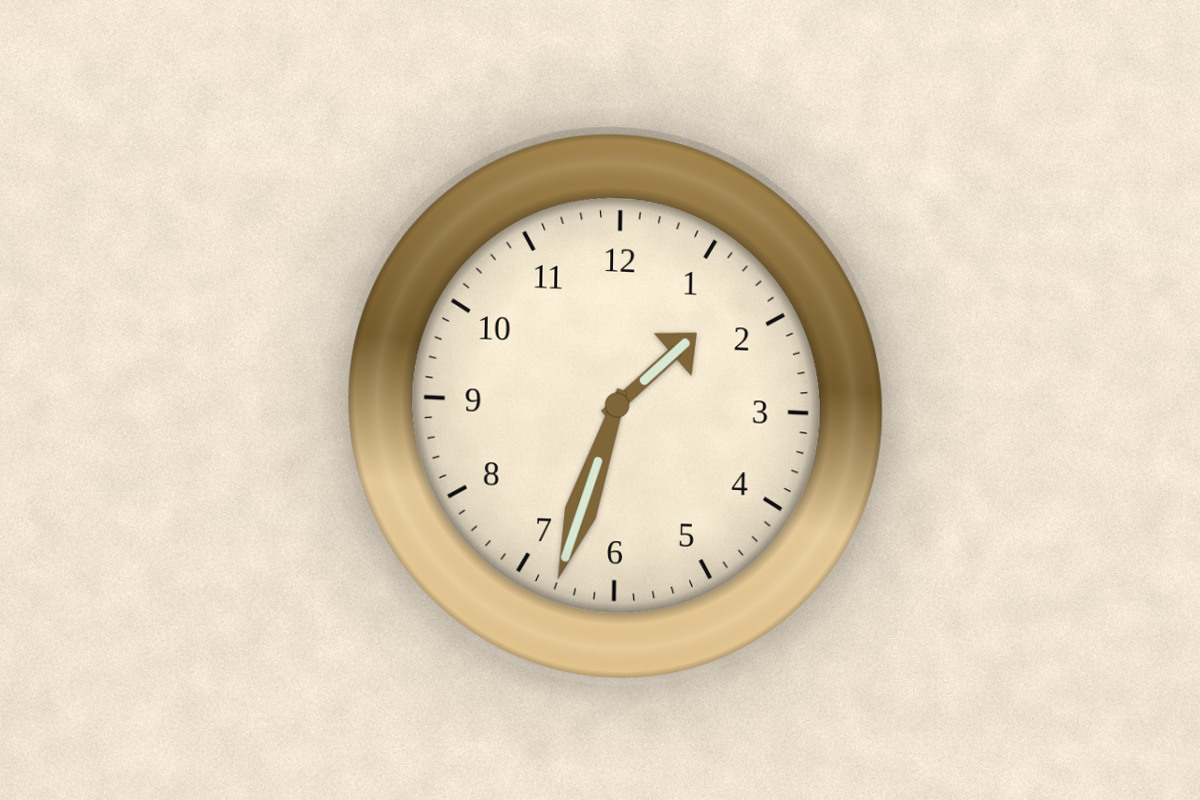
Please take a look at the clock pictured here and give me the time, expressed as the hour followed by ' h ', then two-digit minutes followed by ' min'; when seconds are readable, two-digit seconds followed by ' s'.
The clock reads 1 h 33 min
